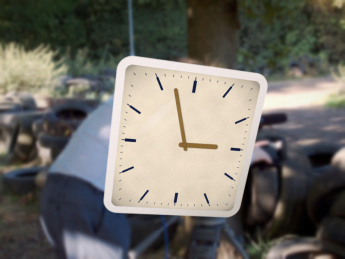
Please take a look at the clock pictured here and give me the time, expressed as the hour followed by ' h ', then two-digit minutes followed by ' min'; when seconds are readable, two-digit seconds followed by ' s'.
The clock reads 2 h 57 min
